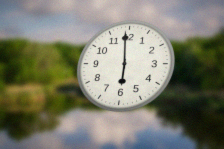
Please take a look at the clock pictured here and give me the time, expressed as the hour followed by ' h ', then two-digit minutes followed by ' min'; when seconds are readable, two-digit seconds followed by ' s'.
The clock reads 5 h 59 min
